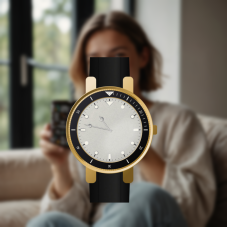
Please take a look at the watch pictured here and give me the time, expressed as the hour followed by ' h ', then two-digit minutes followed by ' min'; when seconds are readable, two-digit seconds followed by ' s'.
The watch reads 10 h 47 min
